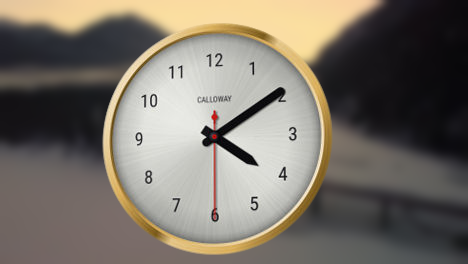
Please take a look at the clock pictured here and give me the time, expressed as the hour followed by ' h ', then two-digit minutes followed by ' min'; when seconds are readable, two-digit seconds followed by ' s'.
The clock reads 4 h 09 min 30 s
